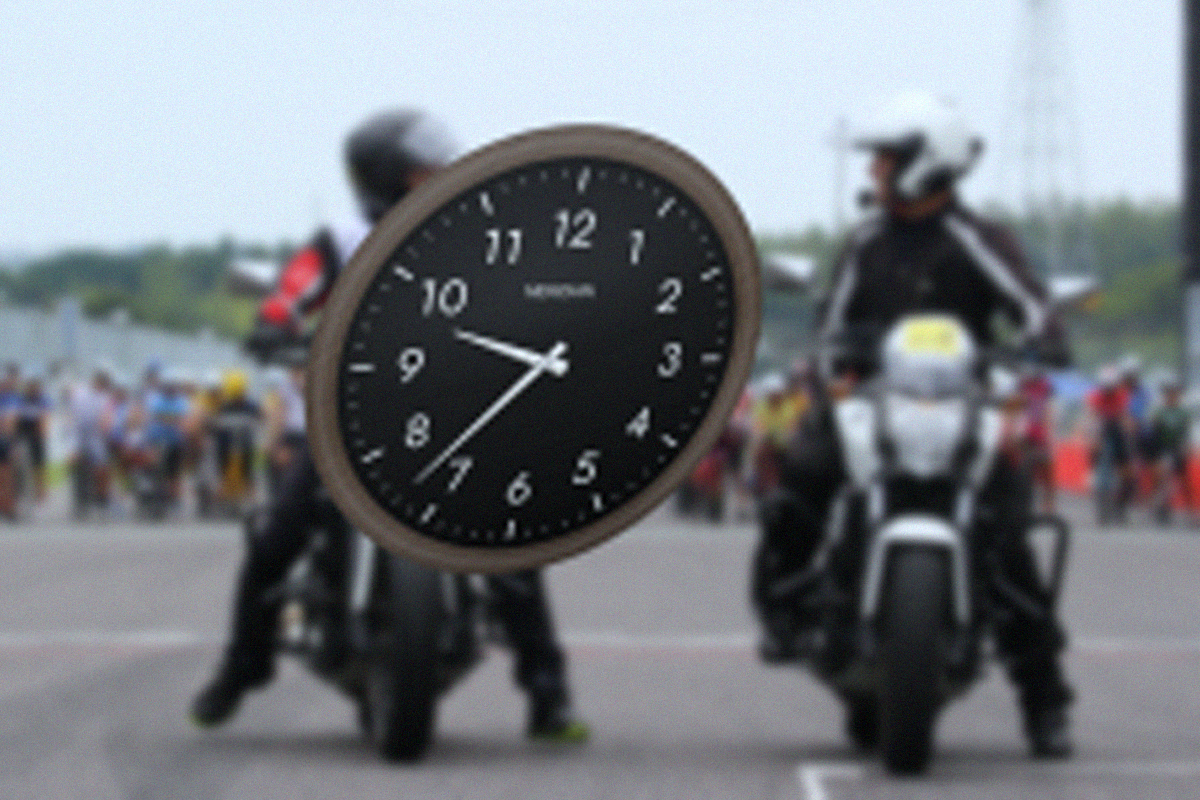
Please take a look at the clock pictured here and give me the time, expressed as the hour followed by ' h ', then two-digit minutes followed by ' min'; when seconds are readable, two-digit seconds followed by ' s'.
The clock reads 9 h 37 min
